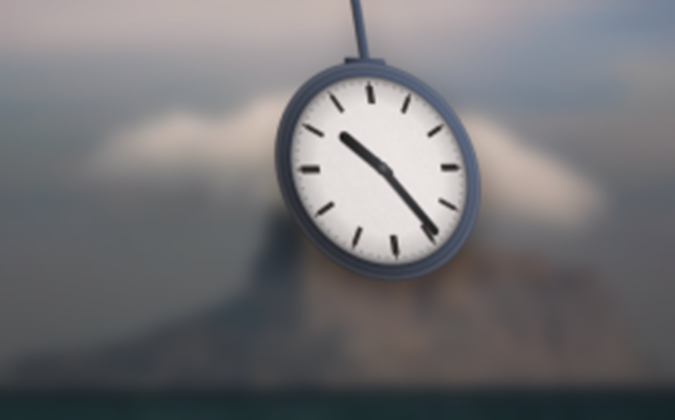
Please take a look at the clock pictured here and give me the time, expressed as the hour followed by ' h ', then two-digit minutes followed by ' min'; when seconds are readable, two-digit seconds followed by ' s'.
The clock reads 10 h 24 min
